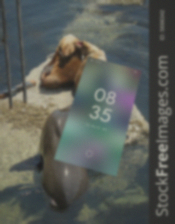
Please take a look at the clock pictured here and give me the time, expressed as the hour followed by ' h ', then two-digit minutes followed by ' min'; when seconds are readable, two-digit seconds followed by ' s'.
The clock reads 8 h 35 min
